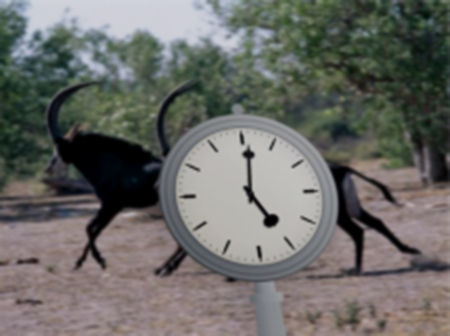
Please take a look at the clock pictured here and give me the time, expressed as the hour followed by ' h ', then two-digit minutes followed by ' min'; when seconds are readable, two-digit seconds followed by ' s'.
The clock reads 5 h 01 min
